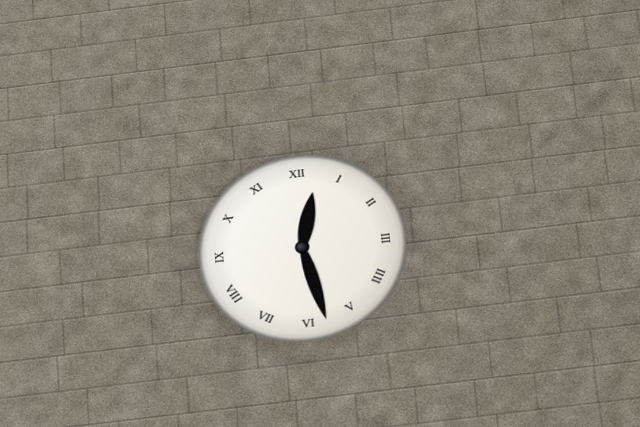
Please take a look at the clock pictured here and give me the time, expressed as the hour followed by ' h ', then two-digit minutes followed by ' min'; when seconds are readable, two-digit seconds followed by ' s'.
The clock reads 12 h 28 min
